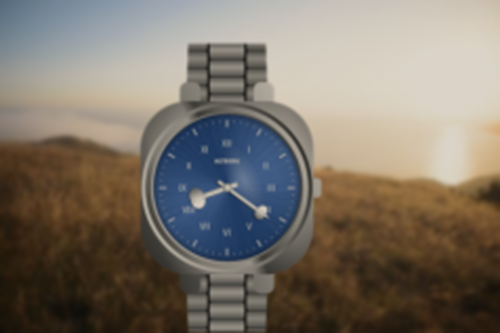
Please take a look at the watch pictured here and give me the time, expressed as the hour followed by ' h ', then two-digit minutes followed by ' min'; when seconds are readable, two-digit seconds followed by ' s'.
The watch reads 8 h 21 min
